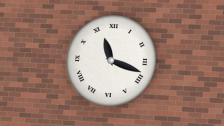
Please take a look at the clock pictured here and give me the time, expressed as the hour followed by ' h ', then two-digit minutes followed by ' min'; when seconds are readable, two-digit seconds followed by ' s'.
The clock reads 11 h 18 min
